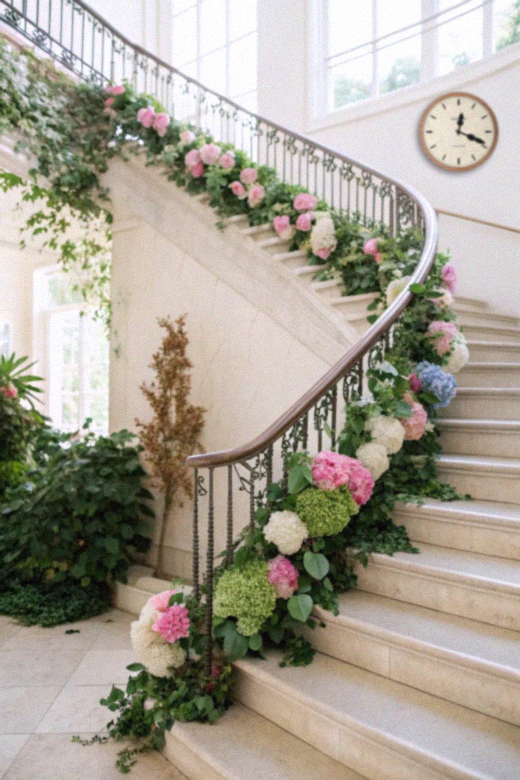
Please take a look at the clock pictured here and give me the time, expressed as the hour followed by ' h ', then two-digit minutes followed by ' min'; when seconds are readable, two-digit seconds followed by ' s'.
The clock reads 12 h 19 min
